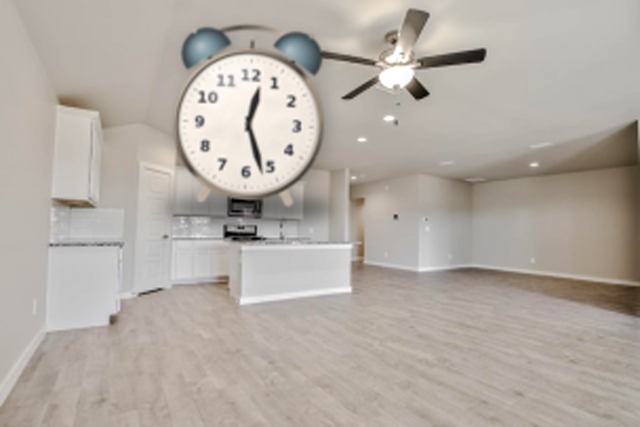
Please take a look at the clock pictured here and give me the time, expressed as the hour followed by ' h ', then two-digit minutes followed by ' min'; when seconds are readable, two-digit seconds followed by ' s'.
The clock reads 12 h 27 min
